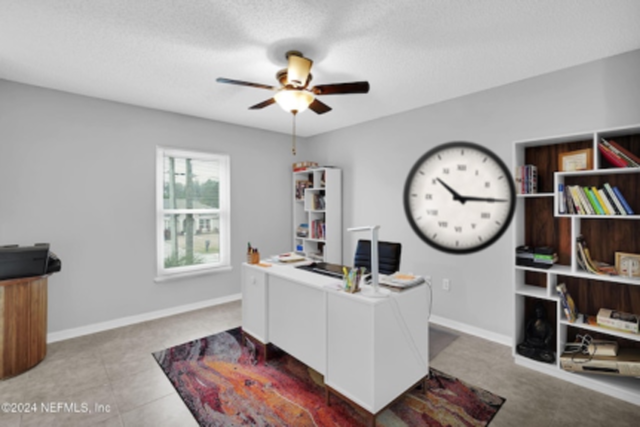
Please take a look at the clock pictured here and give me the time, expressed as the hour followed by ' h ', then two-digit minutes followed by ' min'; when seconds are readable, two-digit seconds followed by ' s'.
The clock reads 10 h 15 min
